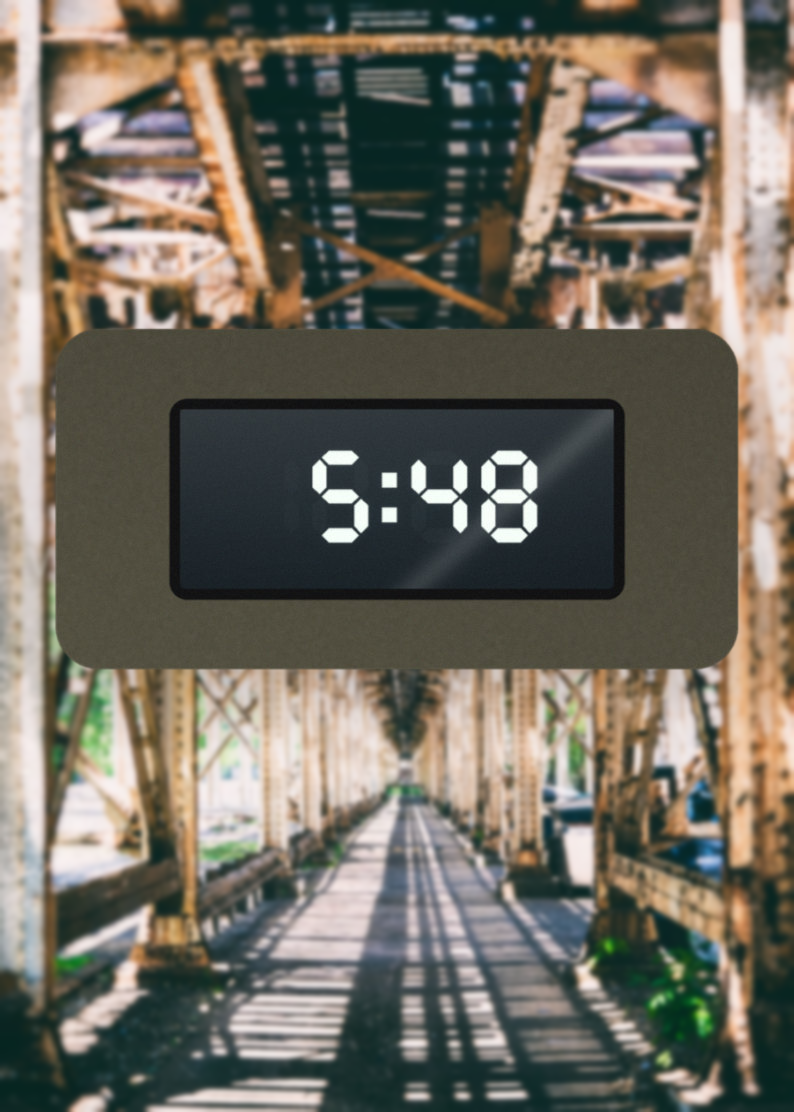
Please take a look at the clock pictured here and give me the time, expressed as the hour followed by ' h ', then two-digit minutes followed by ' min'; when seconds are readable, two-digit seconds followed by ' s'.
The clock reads 5 h 48 min
